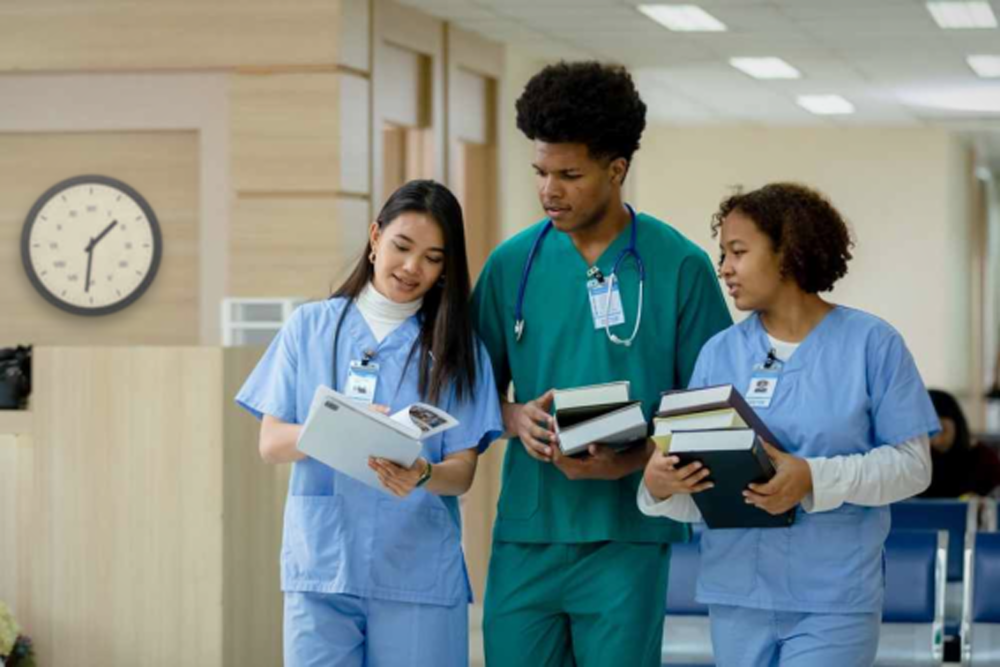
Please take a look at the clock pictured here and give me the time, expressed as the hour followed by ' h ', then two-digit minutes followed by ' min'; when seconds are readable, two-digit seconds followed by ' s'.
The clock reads 1 h 31 min
